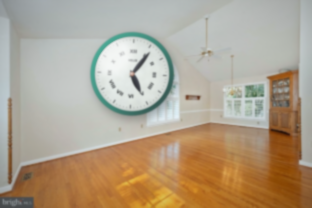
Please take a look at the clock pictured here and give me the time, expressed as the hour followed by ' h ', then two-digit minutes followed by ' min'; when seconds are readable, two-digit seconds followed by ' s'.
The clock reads 5 h 06 min
